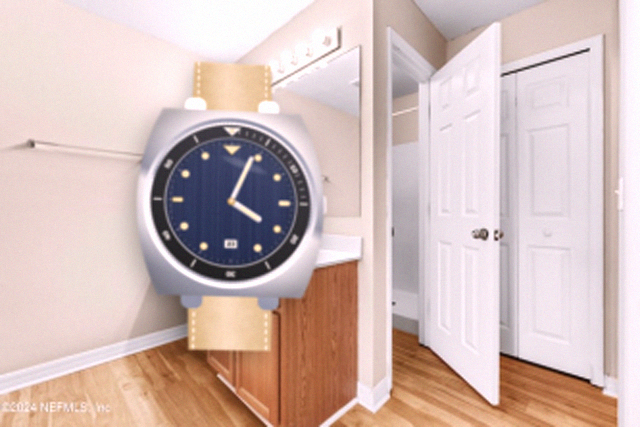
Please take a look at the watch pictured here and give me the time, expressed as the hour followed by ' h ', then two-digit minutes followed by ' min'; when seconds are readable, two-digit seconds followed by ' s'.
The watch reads 4 h 04 min
